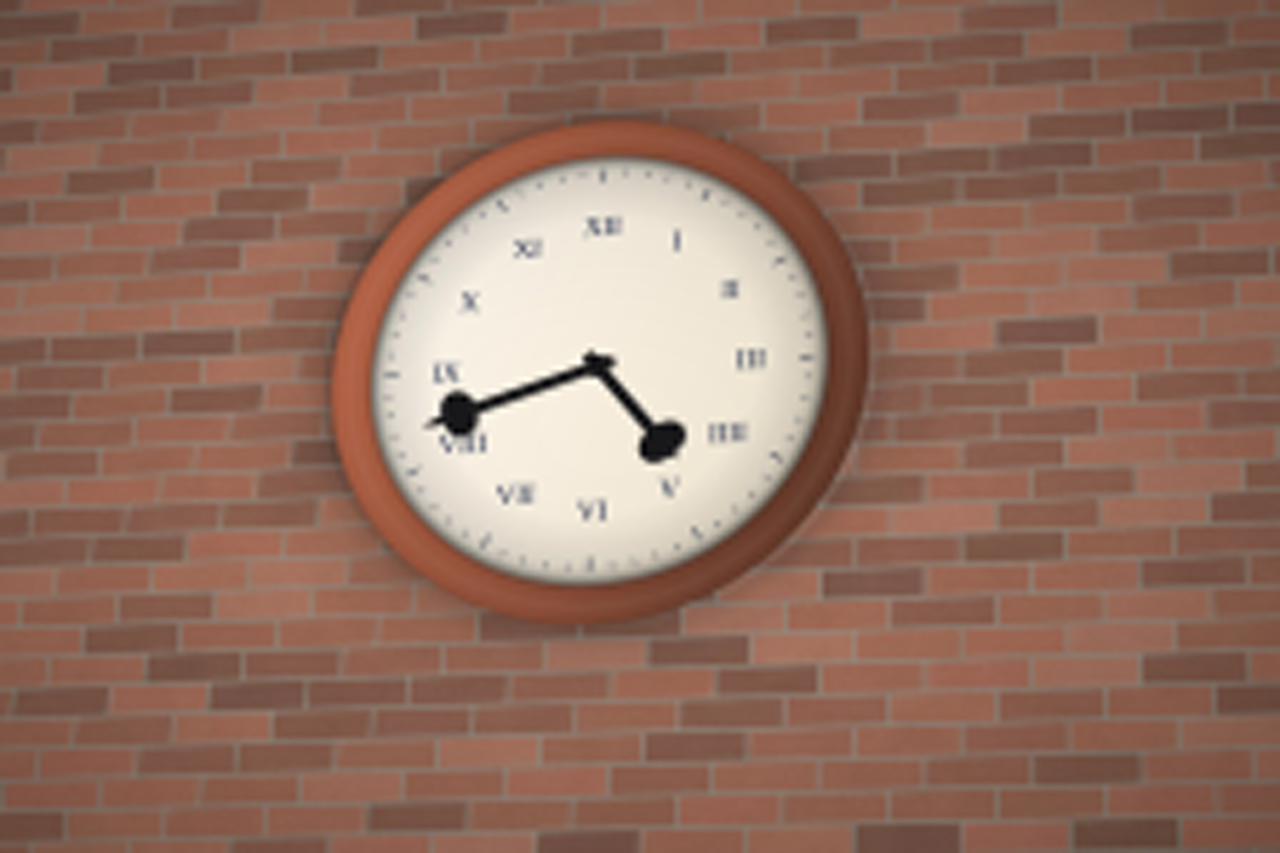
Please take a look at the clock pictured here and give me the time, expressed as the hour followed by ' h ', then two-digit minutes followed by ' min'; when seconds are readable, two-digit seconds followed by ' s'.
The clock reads 4 h 42 min
